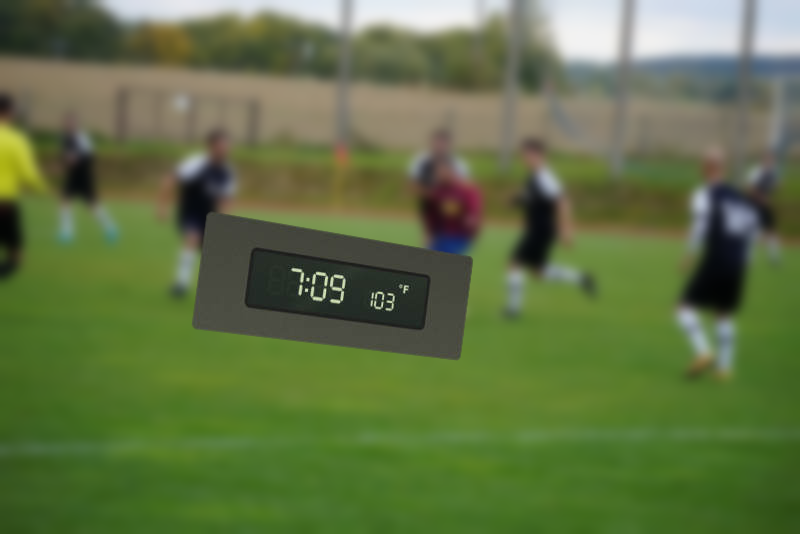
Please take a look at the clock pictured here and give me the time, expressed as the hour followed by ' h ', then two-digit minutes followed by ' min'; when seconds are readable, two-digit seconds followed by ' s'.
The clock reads 7 h 09 min
